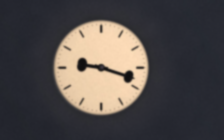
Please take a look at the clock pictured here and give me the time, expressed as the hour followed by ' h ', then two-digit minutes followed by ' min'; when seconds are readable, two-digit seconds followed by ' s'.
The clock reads 9 h 18 min
